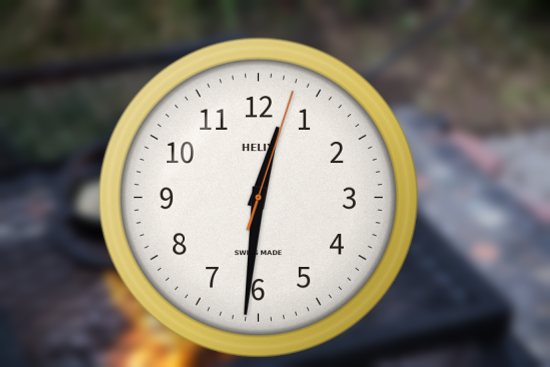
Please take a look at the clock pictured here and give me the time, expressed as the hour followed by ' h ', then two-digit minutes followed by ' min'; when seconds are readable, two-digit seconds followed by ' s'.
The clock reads 12 h 31 min 03 s
